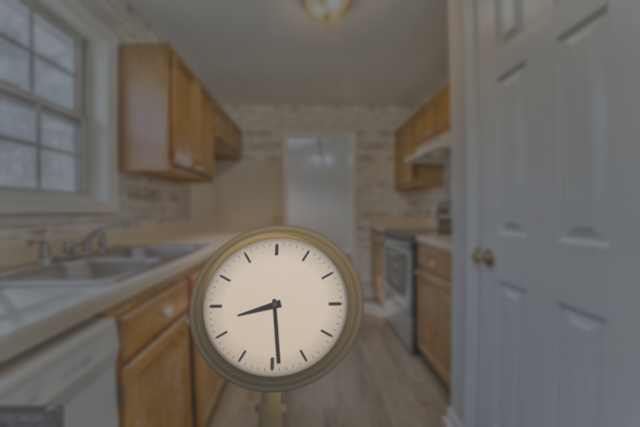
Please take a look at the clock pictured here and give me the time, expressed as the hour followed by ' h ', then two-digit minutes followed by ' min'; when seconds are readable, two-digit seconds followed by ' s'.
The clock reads 8 h 29 min
